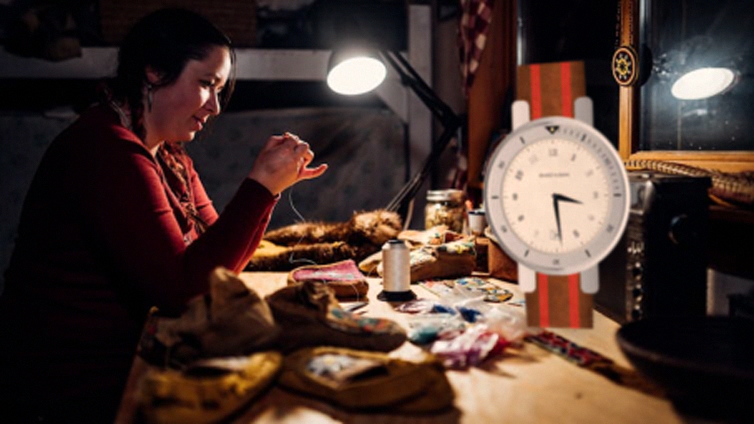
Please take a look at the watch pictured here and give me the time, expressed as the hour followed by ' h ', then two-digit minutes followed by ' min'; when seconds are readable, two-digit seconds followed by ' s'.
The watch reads 3 h 29 min
